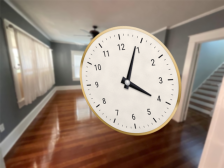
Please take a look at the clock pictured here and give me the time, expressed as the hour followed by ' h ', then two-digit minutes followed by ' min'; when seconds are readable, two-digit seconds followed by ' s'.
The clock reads 4 h 04 min
